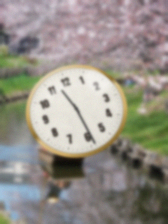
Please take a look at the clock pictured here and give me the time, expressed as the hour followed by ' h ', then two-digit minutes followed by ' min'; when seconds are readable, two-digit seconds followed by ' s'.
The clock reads 11 h 29 min
